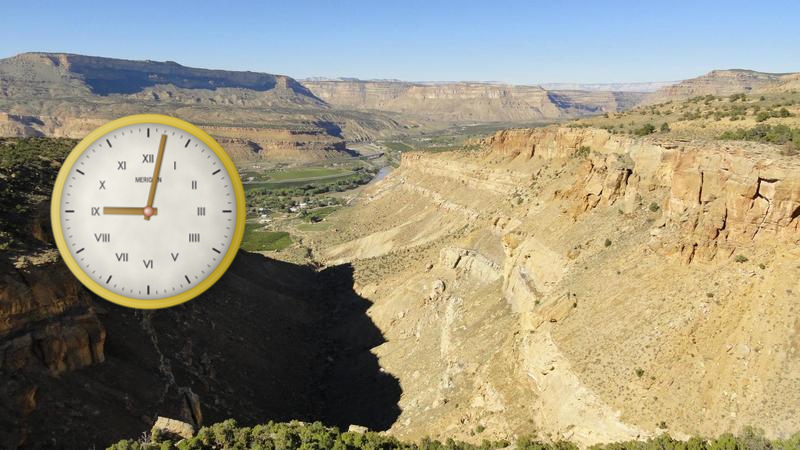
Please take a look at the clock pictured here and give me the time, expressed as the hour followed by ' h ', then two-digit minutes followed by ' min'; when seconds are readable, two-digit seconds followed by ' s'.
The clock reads 9 h 02 min
